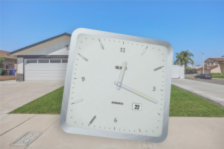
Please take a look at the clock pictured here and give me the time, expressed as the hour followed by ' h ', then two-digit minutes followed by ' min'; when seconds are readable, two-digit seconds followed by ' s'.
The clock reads 12 h 18 min
